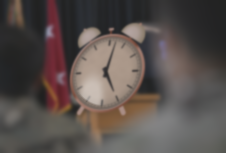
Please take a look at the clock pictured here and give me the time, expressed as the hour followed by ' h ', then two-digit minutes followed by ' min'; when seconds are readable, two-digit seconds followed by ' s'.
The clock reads 5 h 02 min
